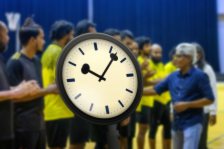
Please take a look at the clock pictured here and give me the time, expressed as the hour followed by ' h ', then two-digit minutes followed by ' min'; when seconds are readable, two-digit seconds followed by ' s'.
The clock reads 10 h 07 min
